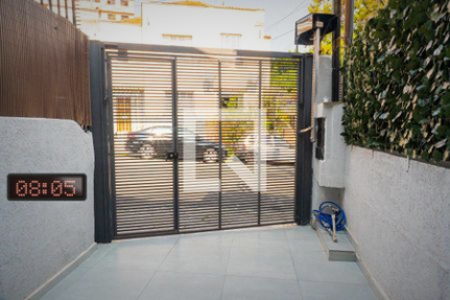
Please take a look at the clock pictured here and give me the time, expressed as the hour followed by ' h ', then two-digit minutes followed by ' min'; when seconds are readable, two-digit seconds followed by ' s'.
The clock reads 8 h 05 min
